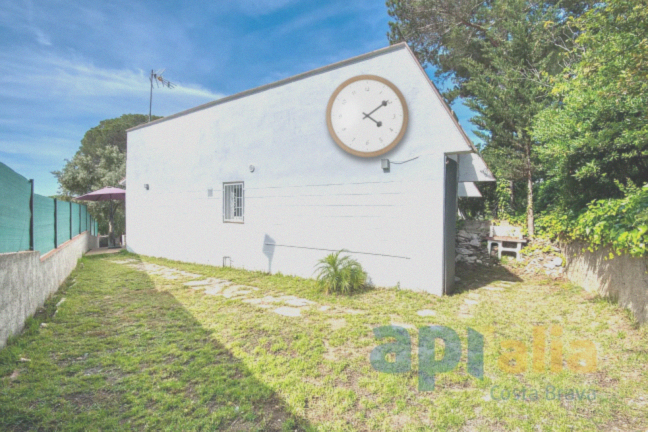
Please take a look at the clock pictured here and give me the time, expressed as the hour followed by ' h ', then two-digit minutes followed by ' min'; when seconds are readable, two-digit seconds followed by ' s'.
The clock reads 4 h 09 min
